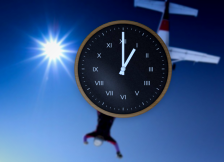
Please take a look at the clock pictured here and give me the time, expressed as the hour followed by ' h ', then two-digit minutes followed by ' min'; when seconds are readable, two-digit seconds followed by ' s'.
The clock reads 1 h 00 min
